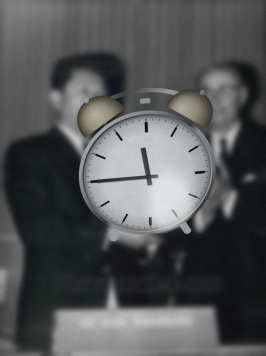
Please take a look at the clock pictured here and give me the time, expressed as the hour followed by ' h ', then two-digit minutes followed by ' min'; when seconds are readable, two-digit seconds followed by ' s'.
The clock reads 11 h 45 min
